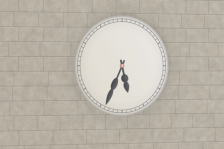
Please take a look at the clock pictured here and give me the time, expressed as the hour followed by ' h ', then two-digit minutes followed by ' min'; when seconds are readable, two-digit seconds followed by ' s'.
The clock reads 5 h 34 min
